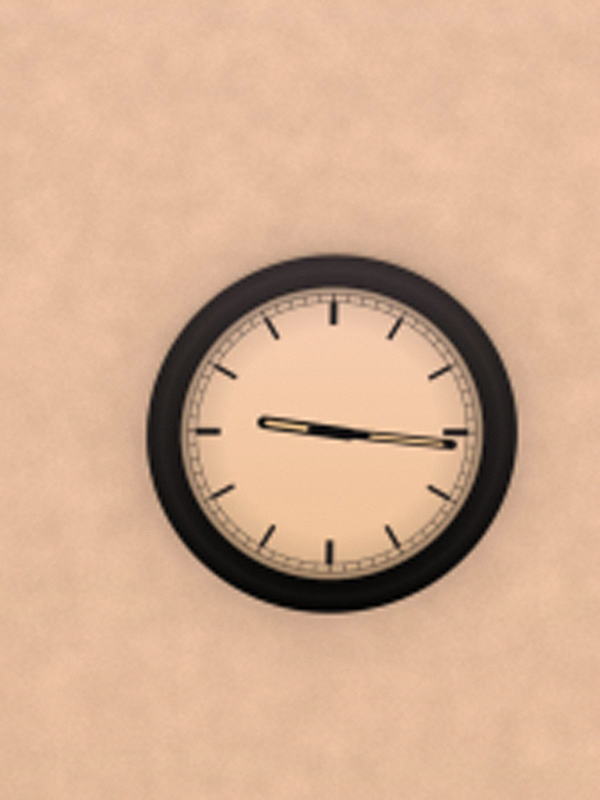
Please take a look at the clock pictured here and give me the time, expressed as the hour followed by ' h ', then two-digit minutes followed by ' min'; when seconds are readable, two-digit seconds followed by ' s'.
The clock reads 9 h 16 min
